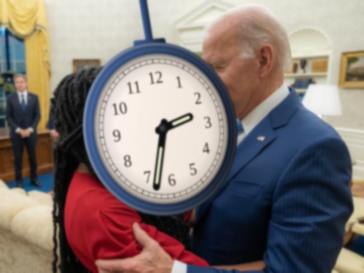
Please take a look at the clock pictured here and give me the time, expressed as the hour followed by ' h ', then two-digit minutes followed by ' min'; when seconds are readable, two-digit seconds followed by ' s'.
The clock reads 2 h 33 min
